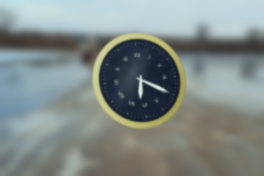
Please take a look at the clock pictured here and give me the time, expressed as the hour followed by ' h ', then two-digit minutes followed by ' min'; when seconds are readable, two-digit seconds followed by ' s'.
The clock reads 6 h 20 min
